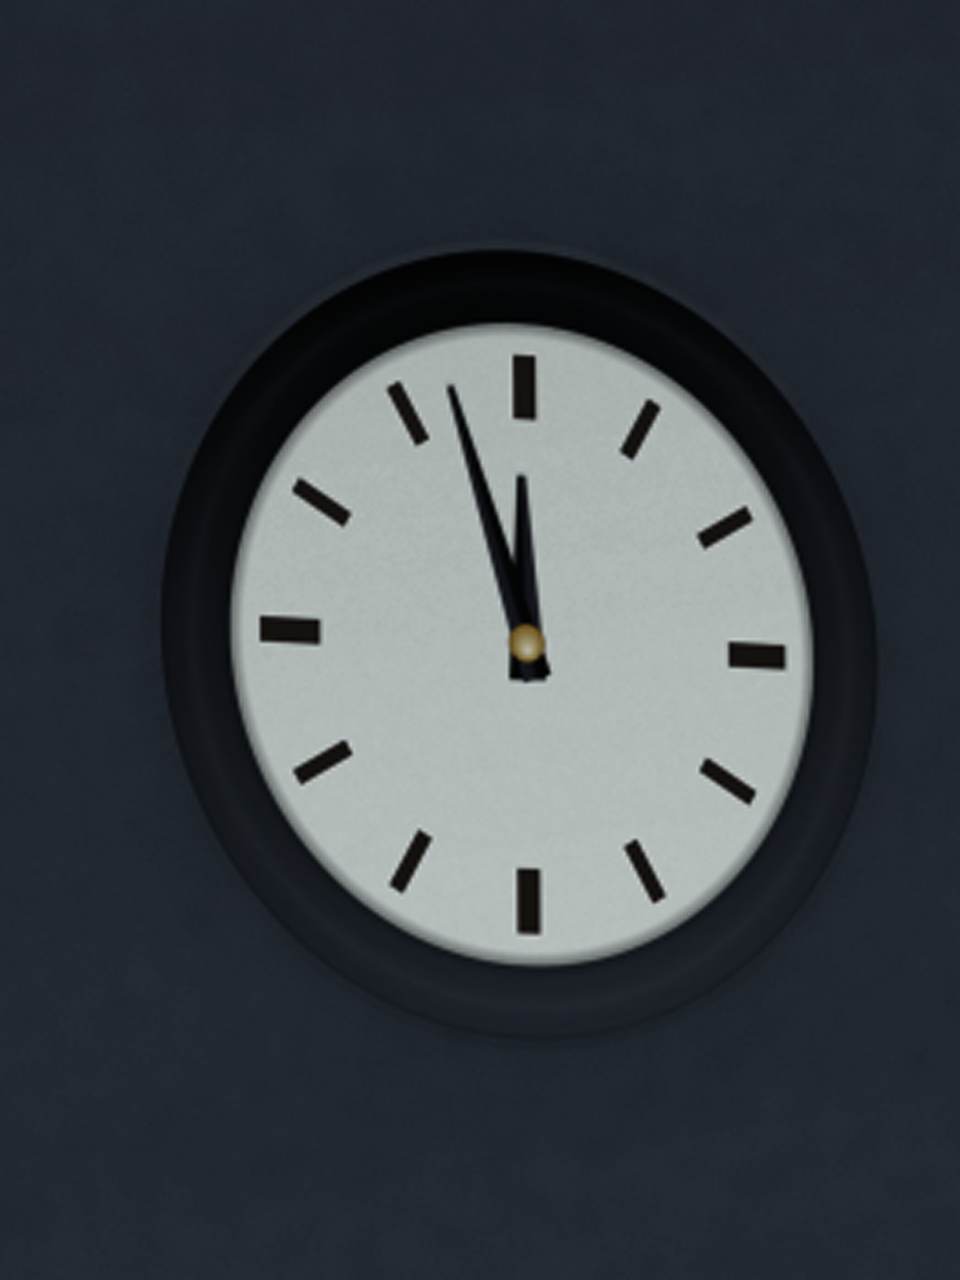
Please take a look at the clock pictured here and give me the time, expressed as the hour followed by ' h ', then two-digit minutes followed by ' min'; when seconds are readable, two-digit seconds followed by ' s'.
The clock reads 11 h 57 min
